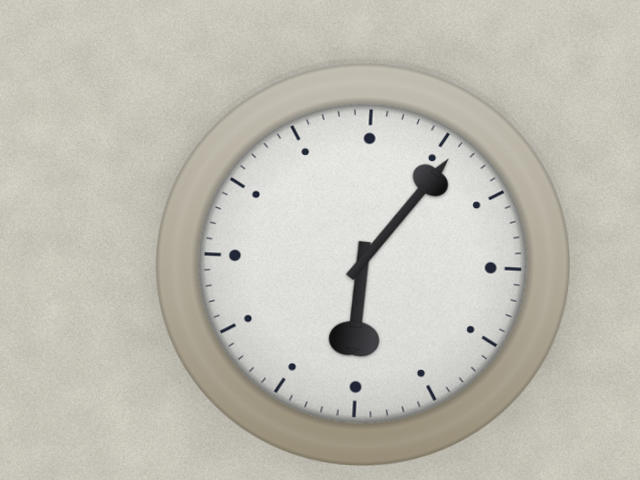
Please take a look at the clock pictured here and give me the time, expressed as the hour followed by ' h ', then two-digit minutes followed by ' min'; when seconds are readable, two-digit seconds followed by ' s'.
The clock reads 6 h 06 min
